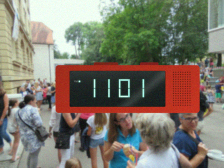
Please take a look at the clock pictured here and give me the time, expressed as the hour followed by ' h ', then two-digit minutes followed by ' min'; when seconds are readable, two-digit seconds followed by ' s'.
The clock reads 11 h 01 min
